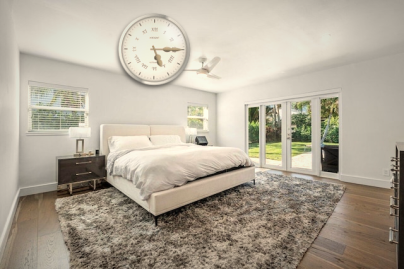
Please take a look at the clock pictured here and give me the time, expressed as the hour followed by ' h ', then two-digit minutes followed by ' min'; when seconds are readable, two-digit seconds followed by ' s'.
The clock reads 5 h 15 min
